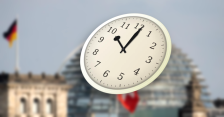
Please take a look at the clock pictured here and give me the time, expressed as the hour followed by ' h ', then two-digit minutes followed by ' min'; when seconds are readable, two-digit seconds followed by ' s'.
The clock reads 10 h 01 min
